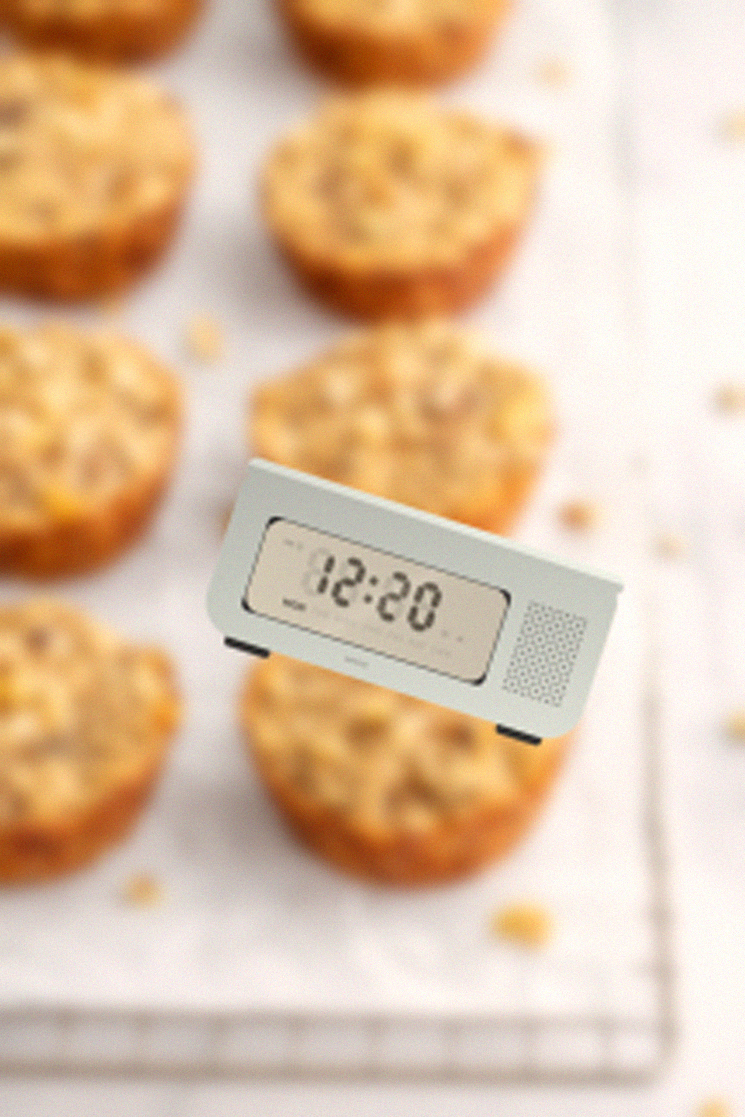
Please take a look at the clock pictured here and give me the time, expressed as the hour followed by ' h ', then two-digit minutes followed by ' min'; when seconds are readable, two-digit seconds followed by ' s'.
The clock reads 12 h 20 min
